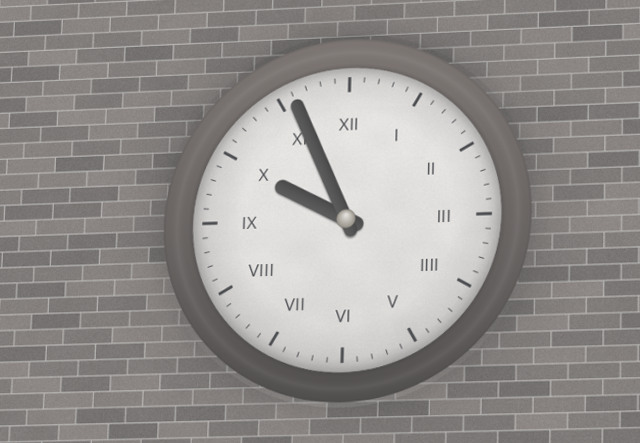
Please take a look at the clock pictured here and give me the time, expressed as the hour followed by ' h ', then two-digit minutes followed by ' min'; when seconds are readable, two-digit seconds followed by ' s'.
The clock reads 9 h 56 min
